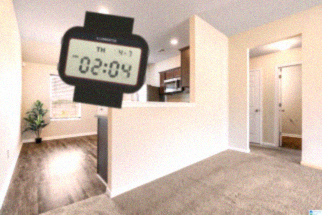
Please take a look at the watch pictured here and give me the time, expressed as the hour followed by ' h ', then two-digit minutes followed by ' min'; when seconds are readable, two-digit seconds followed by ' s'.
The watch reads 2 h 04 min
